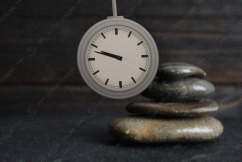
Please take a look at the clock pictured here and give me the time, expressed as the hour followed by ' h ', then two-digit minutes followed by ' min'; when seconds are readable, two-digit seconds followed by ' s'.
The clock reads 9 h 48 min
